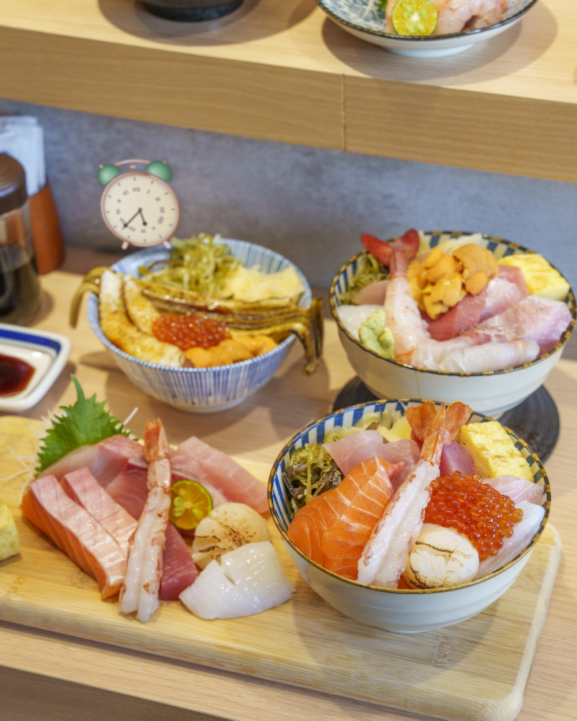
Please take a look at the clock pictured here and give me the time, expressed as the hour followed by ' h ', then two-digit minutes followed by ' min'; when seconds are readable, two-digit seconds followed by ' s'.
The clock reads 5 h 38 min
